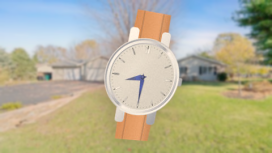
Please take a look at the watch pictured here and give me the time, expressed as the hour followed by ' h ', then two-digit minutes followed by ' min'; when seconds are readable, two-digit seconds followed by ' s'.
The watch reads 8 h 30 min
